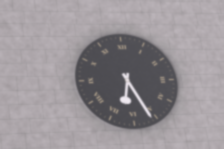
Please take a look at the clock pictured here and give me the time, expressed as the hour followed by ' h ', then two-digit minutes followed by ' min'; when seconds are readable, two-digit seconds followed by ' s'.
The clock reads 6 h 26 min
